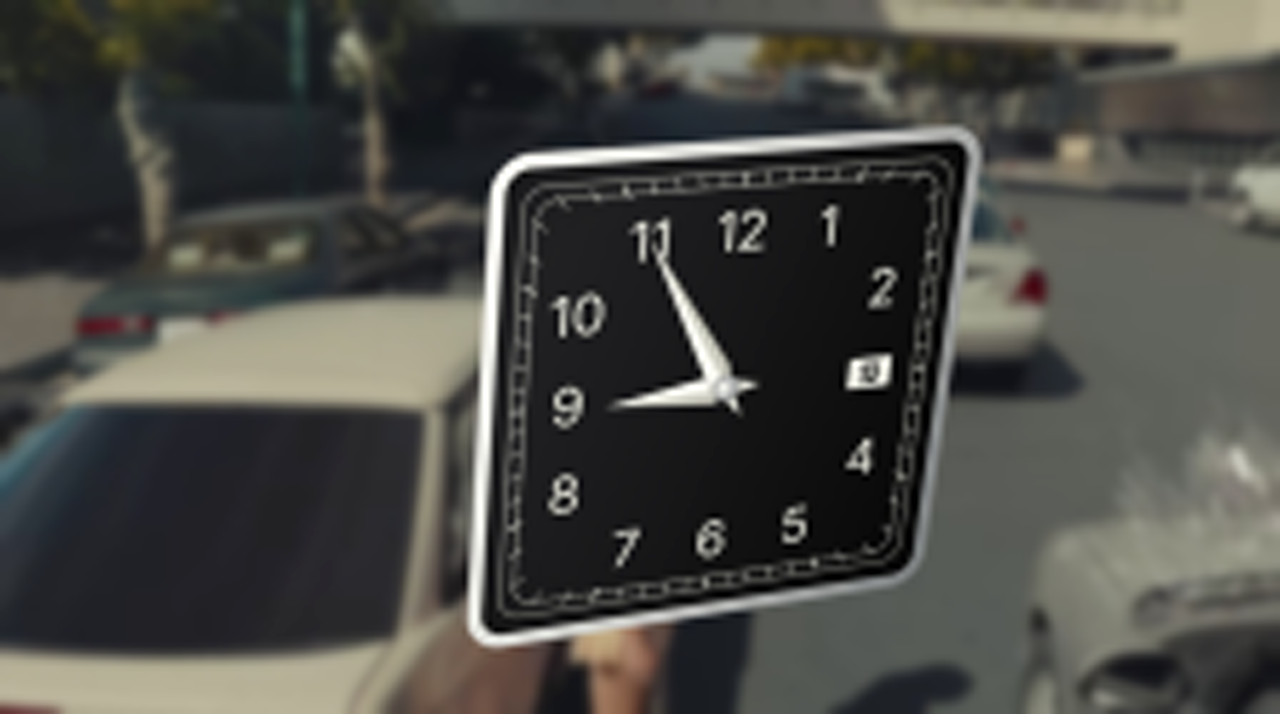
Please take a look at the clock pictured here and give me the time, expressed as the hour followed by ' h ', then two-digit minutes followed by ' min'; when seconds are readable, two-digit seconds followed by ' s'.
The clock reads 8 h 55 min
